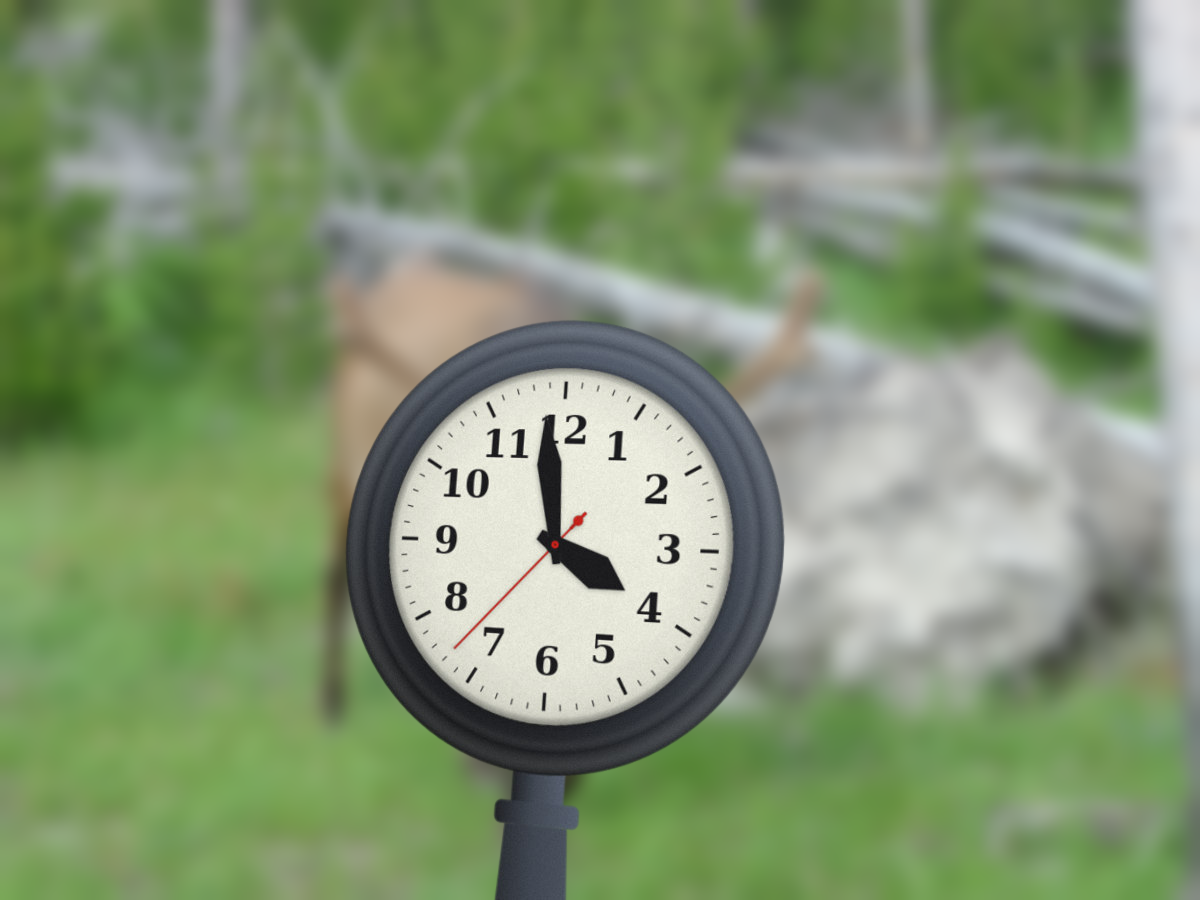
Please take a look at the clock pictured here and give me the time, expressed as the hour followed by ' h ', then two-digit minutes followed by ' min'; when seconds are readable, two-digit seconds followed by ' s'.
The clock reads 3 h 58 min 37 s
